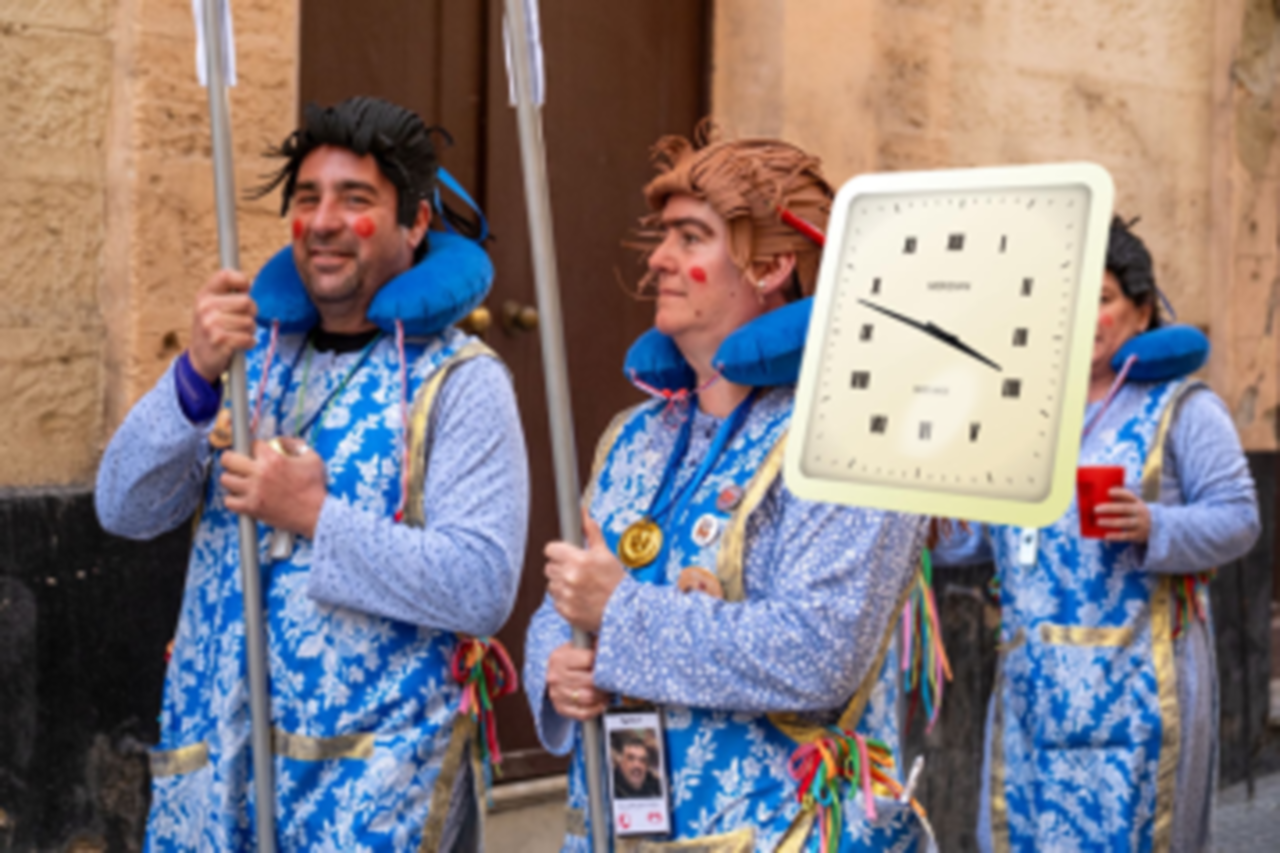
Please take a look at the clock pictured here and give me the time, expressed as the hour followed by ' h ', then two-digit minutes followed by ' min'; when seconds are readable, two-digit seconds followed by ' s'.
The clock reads 3 h 48 min
